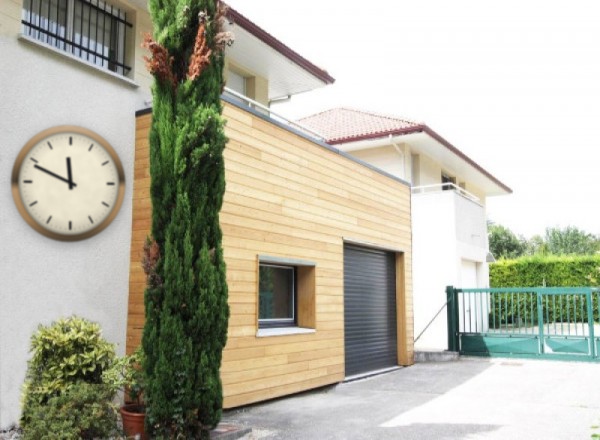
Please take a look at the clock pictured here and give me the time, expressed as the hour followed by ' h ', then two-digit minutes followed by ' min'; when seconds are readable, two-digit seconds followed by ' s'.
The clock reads 11 h 49 min
